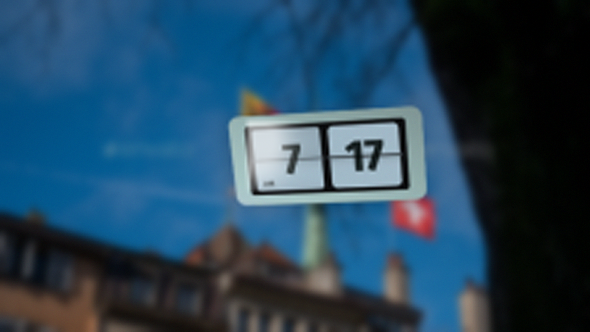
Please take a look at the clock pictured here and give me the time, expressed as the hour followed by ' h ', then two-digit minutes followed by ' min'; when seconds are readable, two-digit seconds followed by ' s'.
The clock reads 7 h 17 min
